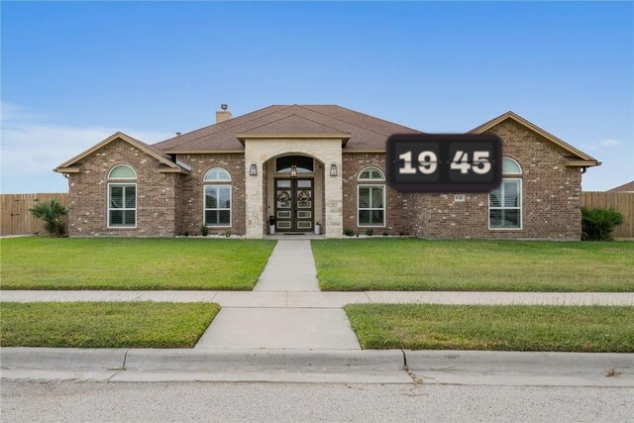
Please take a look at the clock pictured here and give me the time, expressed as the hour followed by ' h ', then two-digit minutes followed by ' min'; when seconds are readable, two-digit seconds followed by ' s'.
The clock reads 19 h 45 min
